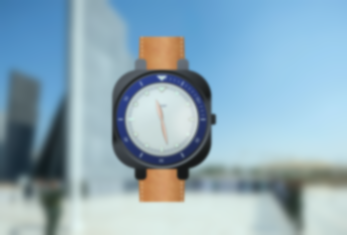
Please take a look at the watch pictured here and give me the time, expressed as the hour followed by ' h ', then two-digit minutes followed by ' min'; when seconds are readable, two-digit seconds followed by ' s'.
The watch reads 11 h 28 min
